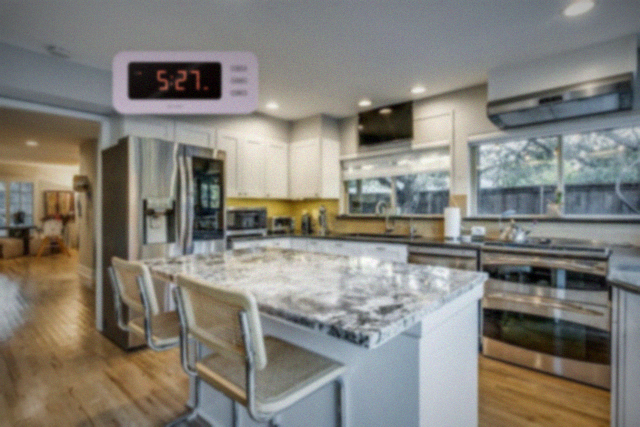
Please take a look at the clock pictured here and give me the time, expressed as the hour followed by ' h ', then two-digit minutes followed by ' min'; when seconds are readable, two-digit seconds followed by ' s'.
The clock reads 5 h 27 min
